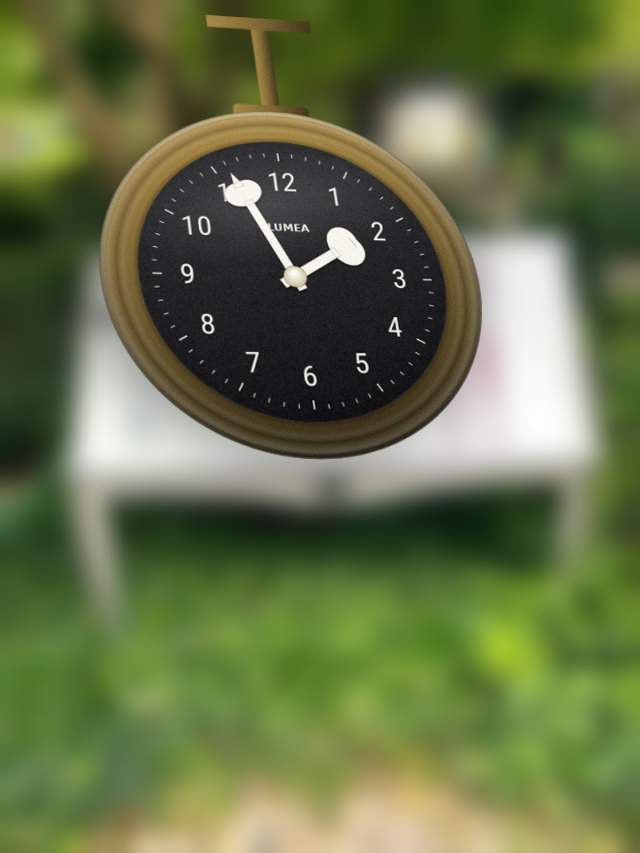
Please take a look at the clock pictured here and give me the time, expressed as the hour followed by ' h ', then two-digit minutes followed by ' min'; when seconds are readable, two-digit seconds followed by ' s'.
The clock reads 1 h 56 min
